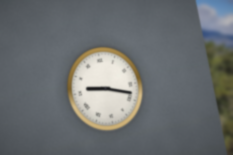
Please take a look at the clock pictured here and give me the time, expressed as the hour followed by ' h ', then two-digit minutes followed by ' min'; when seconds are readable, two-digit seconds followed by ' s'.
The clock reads 9 h 18 min
